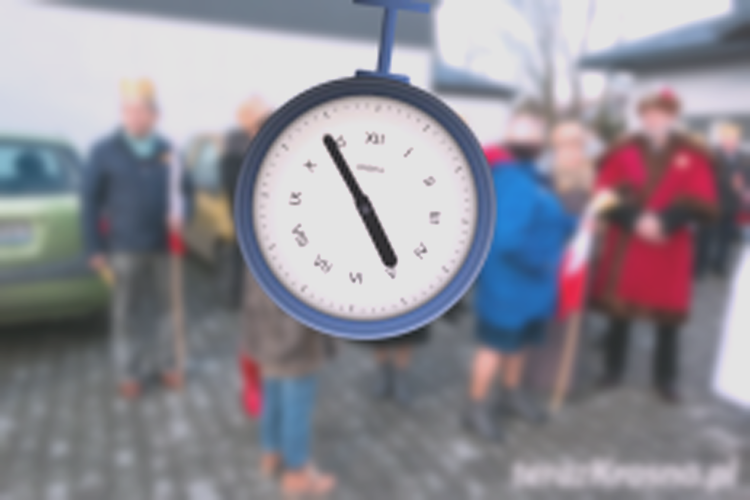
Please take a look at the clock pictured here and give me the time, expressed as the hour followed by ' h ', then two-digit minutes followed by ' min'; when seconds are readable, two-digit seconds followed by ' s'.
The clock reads 4 h 54 min
